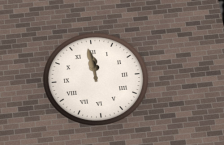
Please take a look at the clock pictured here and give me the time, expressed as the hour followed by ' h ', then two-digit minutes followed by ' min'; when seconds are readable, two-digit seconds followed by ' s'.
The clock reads 11 h 59 min
